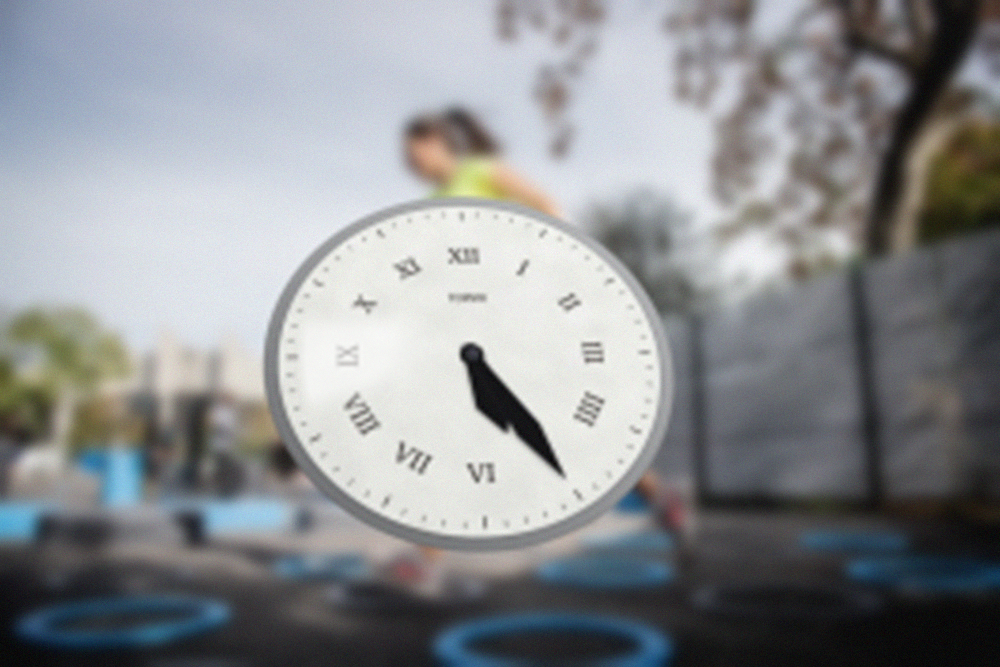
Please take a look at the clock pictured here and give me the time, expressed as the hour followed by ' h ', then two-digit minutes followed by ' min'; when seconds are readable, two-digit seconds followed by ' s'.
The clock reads 5 h 25 min
